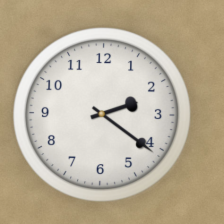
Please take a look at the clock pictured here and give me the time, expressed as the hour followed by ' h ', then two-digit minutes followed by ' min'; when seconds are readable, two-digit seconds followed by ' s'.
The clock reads 2 h 21 min
